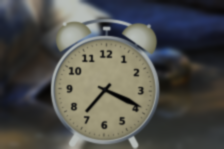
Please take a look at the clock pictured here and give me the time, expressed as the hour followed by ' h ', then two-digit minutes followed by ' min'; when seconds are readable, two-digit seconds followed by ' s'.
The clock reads 7 h 19 min
